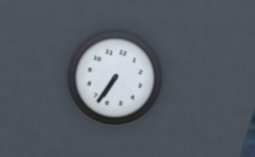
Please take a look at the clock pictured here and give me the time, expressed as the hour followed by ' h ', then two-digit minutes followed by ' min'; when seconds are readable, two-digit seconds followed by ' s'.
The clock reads 6 h 33 min
